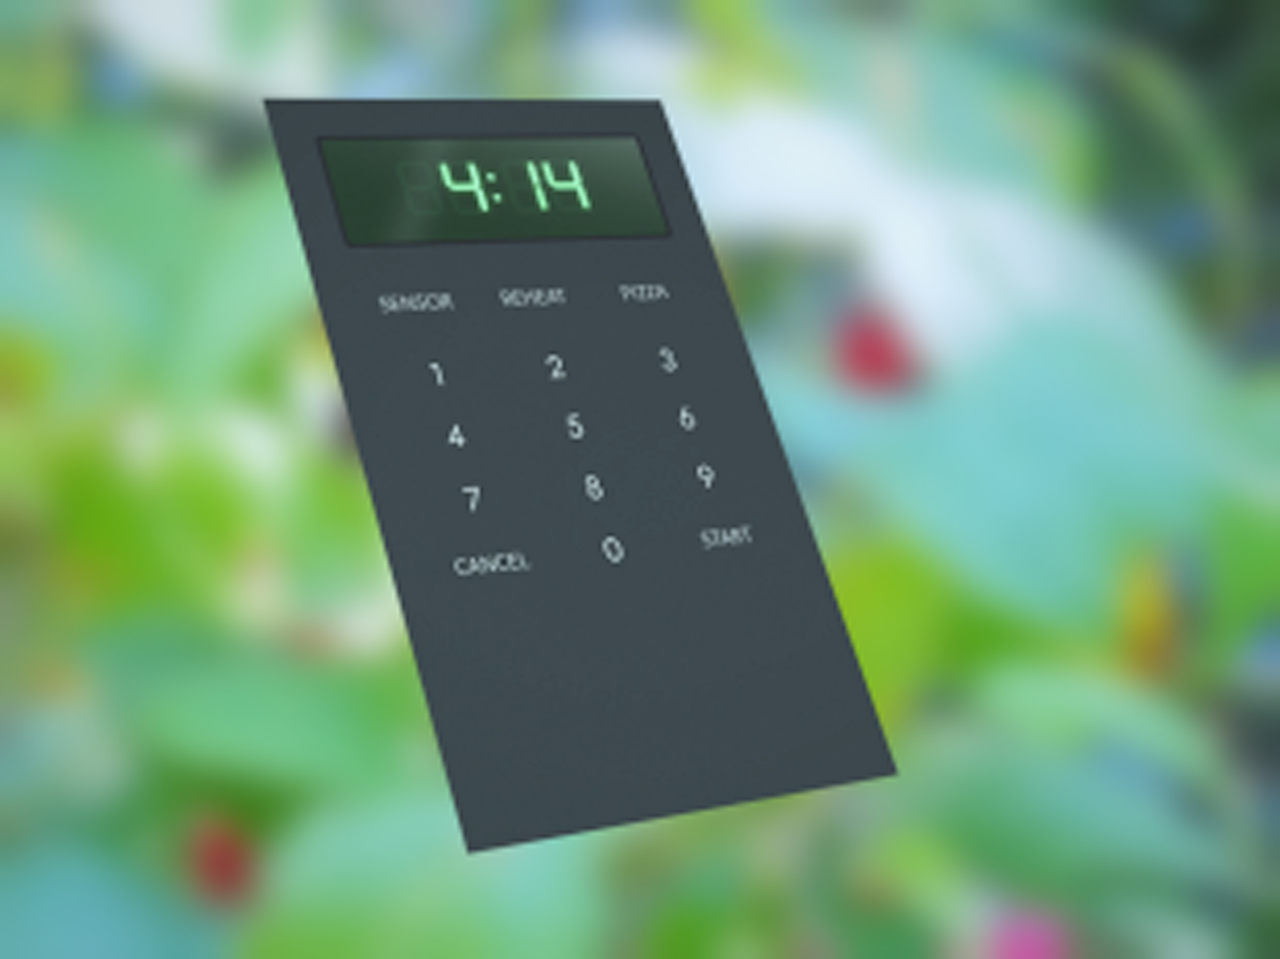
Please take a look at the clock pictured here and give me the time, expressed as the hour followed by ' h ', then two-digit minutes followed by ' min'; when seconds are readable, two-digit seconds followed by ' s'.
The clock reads 4 h 14 min
